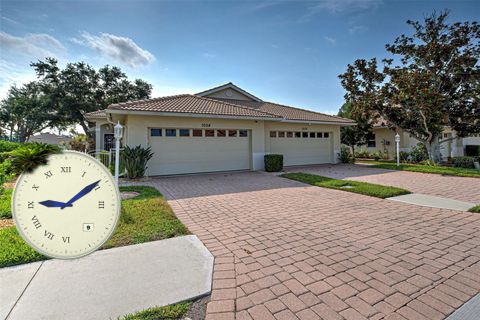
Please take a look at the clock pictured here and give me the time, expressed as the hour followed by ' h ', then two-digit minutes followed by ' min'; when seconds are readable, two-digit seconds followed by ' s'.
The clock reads 9 h 09 min
